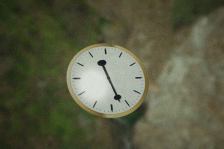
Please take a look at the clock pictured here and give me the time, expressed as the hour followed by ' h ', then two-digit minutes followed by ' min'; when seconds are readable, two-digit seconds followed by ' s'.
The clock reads 11 h 27 min
